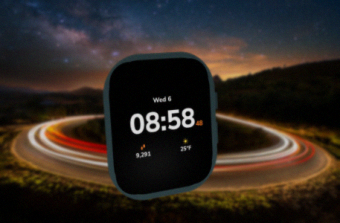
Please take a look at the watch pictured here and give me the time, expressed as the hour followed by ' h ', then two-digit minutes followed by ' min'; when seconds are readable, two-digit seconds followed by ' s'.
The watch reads 8 h 58 min
